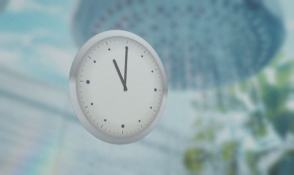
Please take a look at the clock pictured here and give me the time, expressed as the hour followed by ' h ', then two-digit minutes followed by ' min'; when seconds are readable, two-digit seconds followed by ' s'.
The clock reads 11 h 00 min
